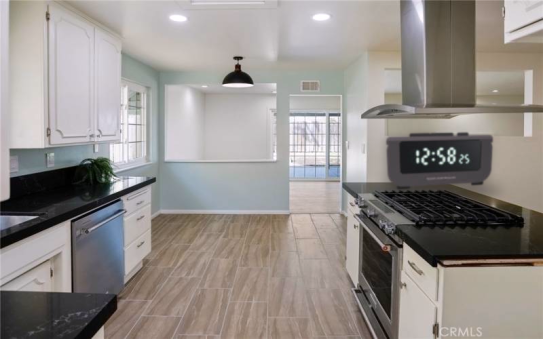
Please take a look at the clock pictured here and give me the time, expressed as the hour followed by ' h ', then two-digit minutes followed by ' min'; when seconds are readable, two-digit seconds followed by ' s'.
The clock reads 12 h 58 min 25 s
